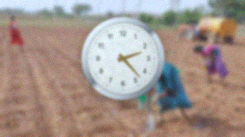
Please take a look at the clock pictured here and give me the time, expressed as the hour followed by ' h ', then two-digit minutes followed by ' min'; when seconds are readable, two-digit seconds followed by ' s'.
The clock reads 2 h 23 min
